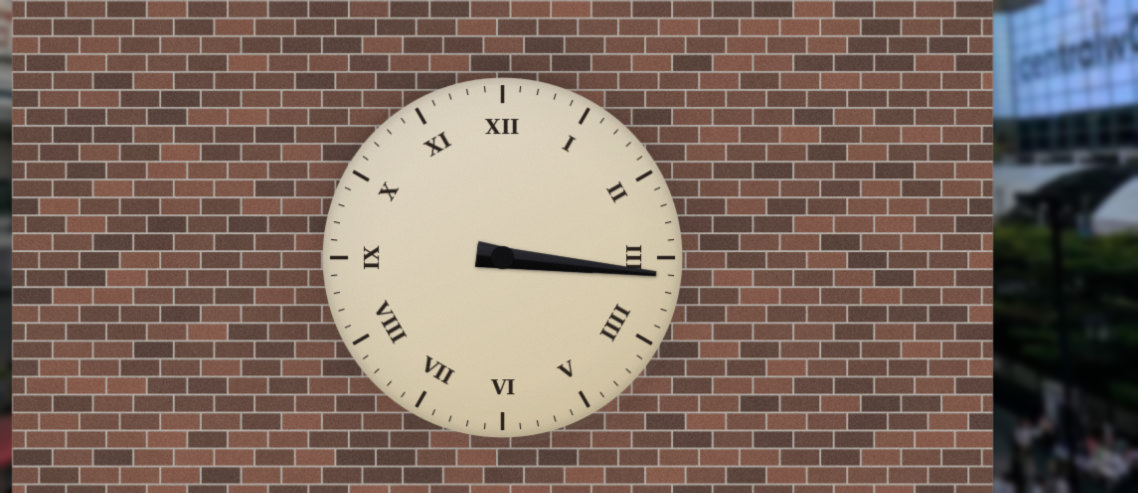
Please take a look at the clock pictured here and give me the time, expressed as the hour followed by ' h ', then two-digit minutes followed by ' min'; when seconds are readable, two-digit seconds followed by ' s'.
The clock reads 3 h 16 min
